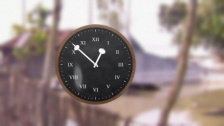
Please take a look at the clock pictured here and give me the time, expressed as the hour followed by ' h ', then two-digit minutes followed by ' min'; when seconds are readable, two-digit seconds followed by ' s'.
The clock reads 12 h 52 min
